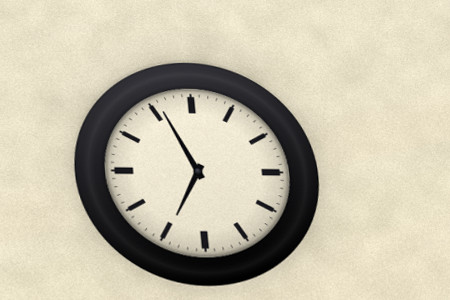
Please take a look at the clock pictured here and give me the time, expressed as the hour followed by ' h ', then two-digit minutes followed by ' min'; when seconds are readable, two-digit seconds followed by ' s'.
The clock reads 6 h 56 min
